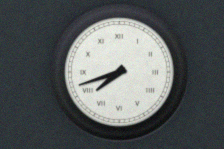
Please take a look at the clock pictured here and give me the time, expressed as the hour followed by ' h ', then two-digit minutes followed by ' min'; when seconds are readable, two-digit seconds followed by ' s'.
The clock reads 7 h 42 min
